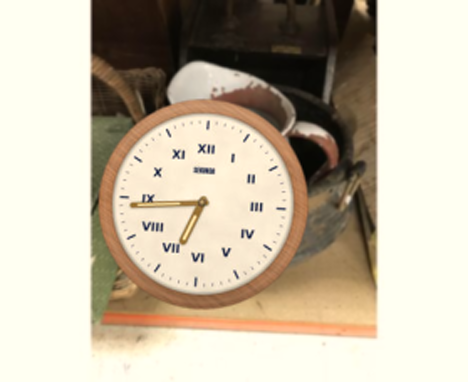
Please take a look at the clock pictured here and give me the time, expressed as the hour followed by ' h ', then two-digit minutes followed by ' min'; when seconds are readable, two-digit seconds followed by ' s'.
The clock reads 6 h 44 min
